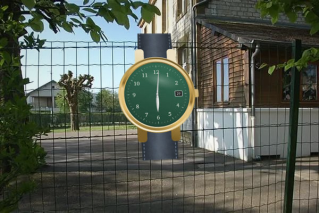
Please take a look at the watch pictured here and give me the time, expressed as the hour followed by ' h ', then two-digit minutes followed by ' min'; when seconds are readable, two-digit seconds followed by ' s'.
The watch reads 6 h 01 min
